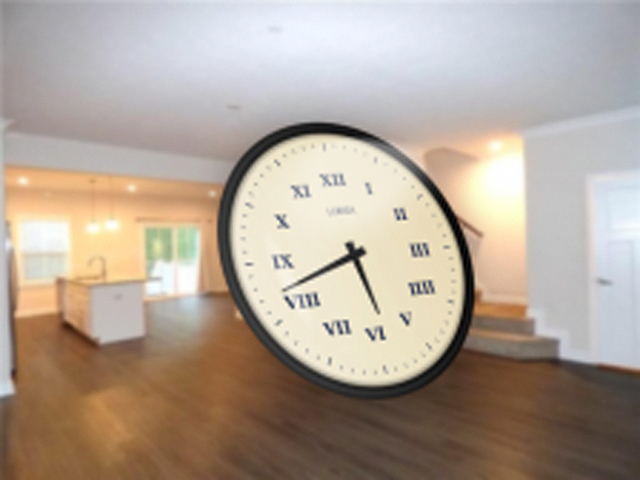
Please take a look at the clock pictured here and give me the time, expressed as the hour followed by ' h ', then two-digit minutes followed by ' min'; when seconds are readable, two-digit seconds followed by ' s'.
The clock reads 5 h 42 min
